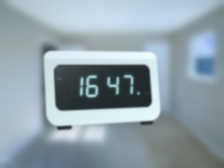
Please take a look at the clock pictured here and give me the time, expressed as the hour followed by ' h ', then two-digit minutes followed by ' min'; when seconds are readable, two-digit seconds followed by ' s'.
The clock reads 16 h 47 min
